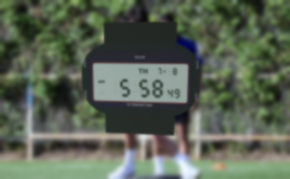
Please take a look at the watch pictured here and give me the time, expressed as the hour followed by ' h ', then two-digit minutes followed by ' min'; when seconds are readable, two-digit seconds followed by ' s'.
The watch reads 5 h 58 min
